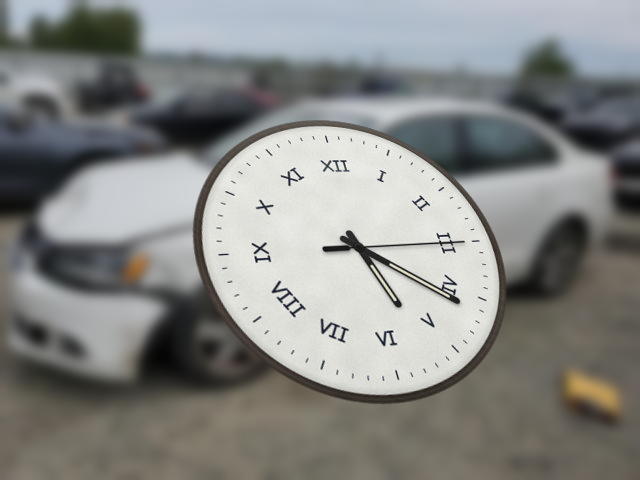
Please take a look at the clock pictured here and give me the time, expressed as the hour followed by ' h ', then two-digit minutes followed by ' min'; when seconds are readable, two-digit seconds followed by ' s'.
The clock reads 5 h 21 min 15 s
